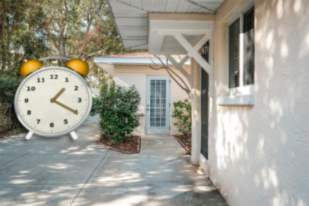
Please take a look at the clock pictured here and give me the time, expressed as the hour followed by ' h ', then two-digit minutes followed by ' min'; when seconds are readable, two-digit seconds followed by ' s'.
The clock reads 1 h 20 min
